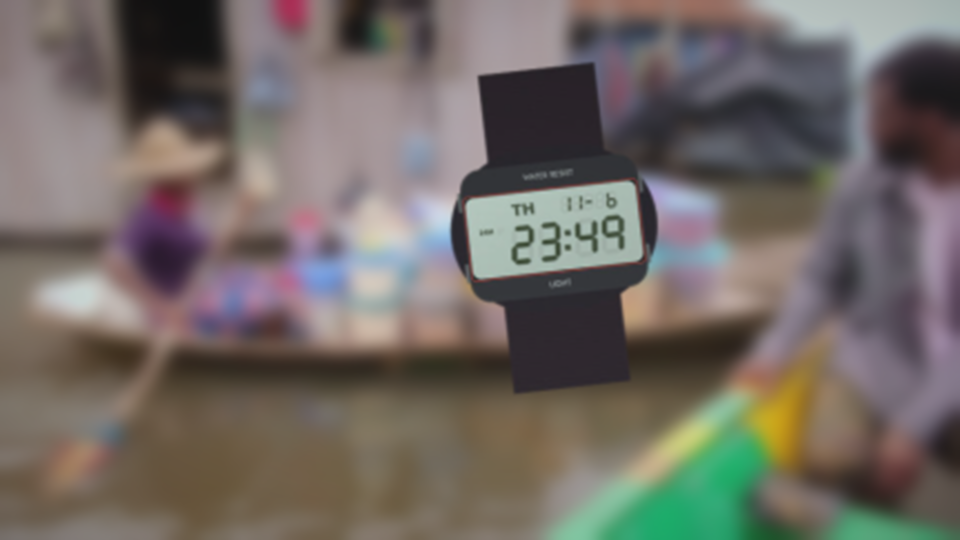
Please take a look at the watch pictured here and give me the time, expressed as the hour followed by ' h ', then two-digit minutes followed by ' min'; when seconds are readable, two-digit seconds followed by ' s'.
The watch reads 23 h 49 min
